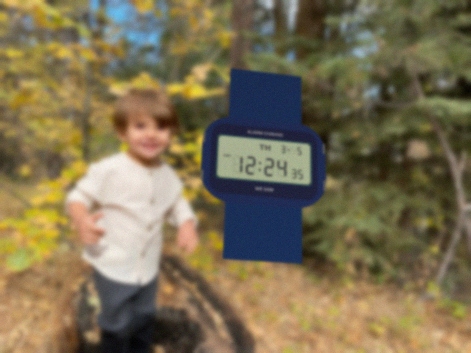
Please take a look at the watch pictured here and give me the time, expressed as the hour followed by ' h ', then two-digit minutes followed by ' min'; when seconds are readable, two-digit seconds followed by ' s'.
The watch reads 12 h 24 min
